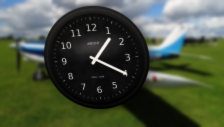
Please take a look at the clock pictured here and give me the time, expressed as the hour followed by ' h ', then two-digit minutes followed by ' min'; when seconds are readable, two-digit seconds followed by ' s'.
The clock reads 1 h 20 min
